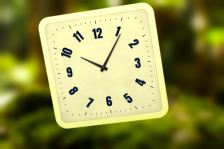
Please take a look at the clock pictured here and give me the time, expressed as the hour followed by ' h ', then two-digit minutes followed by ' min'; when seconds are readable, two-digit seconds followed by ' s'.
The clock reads 10 h 06 min
